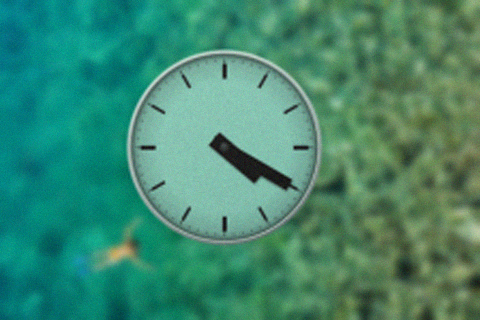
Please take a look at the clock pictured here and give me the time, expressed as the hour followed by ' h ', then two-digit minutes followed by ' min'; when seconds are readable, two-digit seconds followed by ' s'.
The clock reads 4 h 20 min
